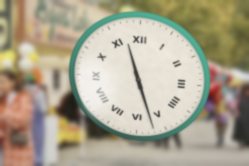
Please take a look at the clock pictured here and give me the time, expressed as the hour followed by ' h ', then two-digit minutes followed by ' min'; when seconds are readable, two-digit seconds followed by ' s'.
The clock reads 11 h 27 min
